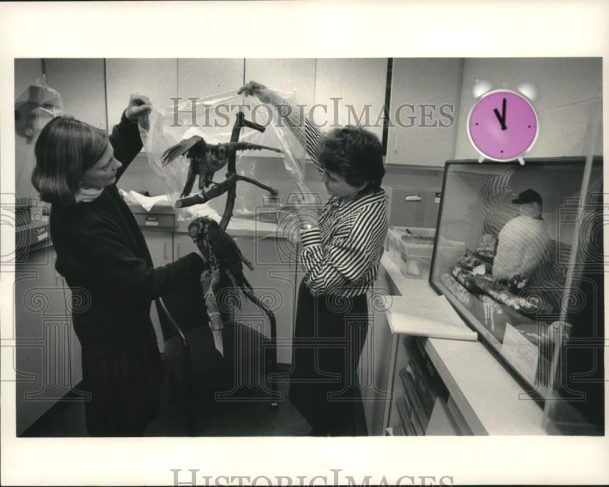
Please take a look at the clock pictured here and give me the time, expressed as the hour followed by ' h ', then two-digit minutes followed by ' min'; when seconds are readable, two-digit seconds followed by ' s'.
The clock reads 11 h 00 min
